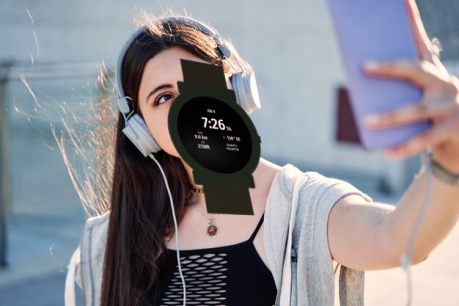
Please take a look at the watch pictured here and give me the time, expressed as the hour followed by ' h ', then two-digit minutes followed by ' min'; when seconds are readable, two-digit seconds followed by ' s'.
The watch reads 7 h 26 min
